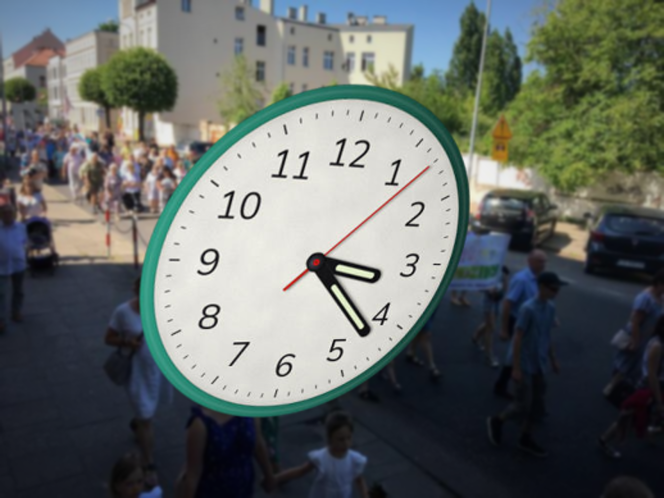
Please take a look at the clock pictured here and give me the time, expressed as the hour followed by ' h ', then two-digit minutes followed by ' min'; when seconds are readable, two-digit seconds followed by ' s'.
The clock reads 3 h 22 min 07 s
